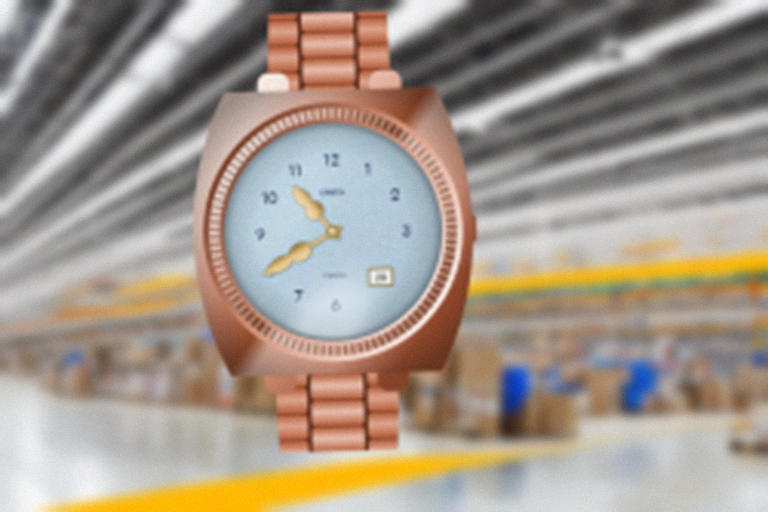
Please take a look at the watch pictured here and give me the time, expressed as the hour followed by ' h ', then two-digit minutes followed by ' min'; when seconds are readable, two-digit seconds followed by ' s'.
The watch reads 10 h 40 min
